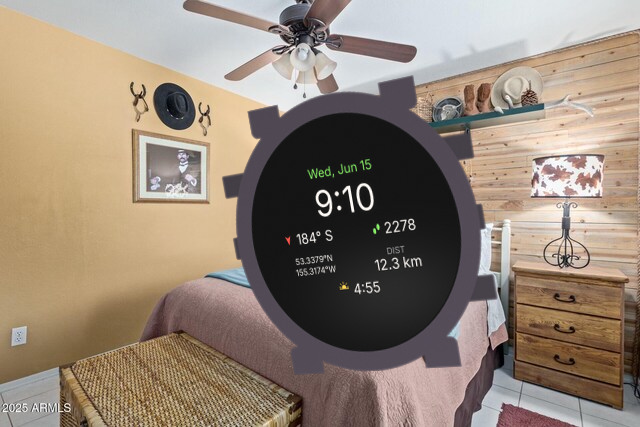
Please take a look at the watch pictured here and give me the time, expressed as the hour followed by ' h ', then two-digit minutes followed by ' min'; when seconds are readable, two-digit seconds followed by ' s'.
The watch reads 9 h 10 min
